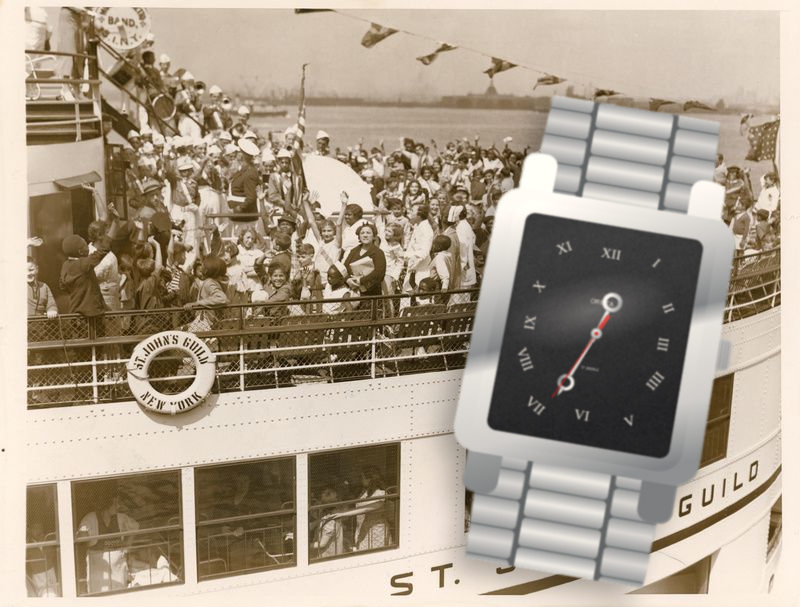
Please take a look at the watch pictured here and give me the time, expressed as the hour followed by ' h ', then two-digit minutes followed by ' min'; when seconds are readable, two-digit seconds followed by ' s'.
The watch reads 12 h 33 min 34 s
